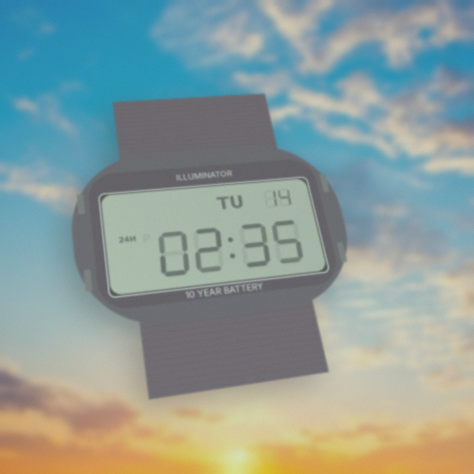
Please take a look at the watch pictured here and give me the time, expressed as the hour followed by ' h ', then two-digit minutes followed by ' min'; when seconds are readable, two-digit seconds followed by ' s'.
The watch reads 2 h 35 min
